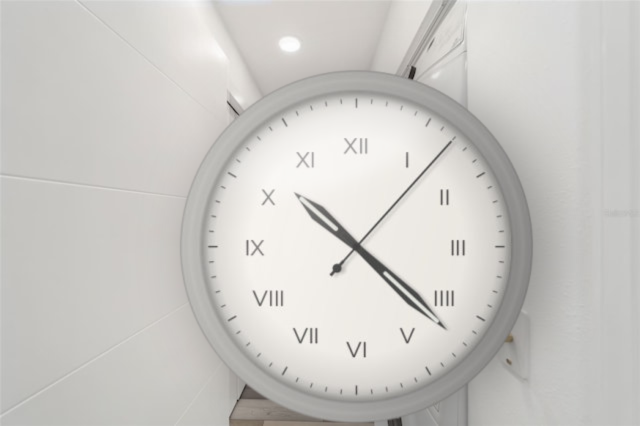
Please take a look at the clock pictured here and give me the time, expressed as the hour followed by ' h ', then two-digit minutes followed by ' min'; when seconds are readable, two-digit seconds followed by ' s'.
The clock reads 10 h 22 min 07 s
